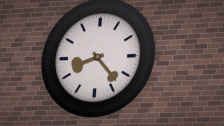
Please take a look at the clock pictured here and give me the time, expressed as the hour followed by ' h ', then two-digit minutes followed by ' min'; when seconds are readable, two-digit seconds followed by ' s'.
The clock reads 8 h 23 min
